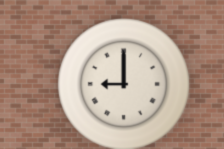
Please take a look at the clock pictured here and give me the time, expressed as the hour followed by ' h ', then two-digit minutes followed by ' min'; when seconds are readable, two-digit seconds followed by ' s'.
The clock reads 9 h 00 min
